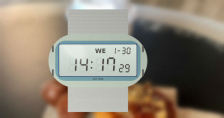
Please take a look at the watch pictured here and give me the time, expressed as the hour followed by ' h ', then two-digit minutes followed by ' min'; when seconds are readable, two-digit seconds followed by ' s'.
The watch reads 14 h 17 min 29 s
